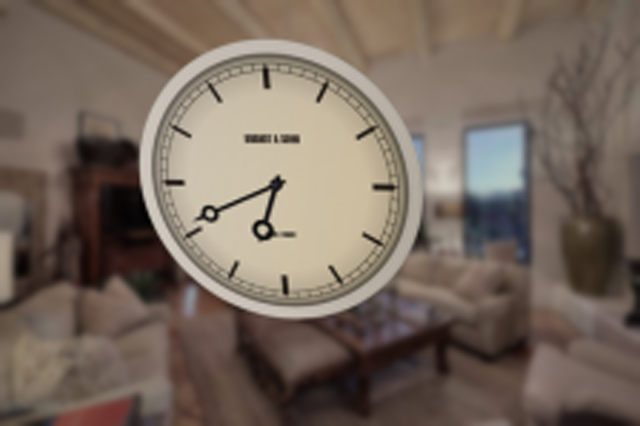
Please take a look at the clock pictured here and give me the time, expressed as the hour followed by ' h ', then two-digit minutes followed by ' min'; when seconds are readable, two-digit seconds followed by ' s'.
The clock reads 6 h 41 min
